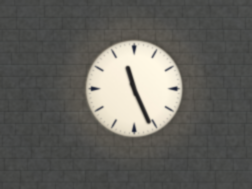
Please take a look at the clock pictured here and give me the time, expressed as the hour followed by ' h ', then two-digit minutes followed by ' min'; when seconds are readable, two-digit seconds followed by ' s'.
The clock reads 11 h 26 min
